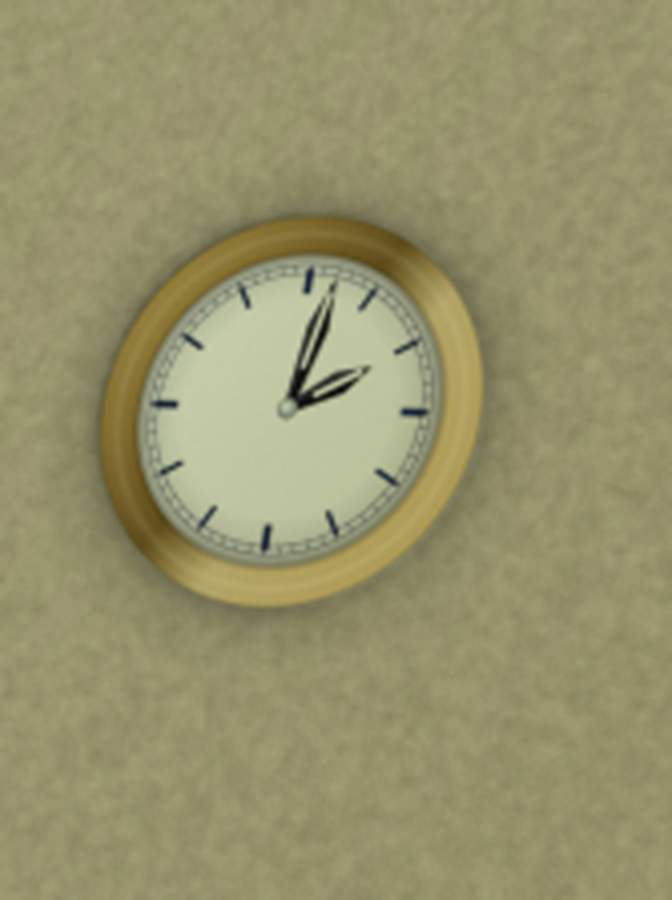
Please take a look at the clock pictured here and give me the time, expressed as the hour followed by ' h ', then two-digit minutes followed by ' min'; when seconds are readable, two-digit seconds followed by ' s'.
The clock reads 2 h 02 min
